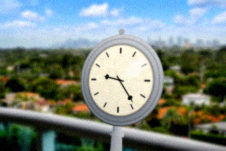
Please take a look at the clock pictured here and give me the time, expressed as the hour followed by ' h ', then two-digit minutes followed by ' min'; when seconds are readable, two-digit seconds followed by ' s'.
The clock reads 9 h 24 min
